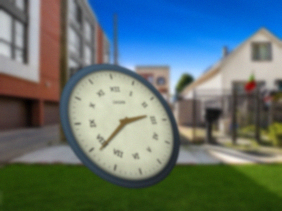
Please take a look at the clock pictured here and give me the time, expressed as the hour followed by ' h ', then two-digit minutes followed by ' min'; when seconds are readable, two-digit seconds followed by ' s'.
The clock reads 2 h 39 min
